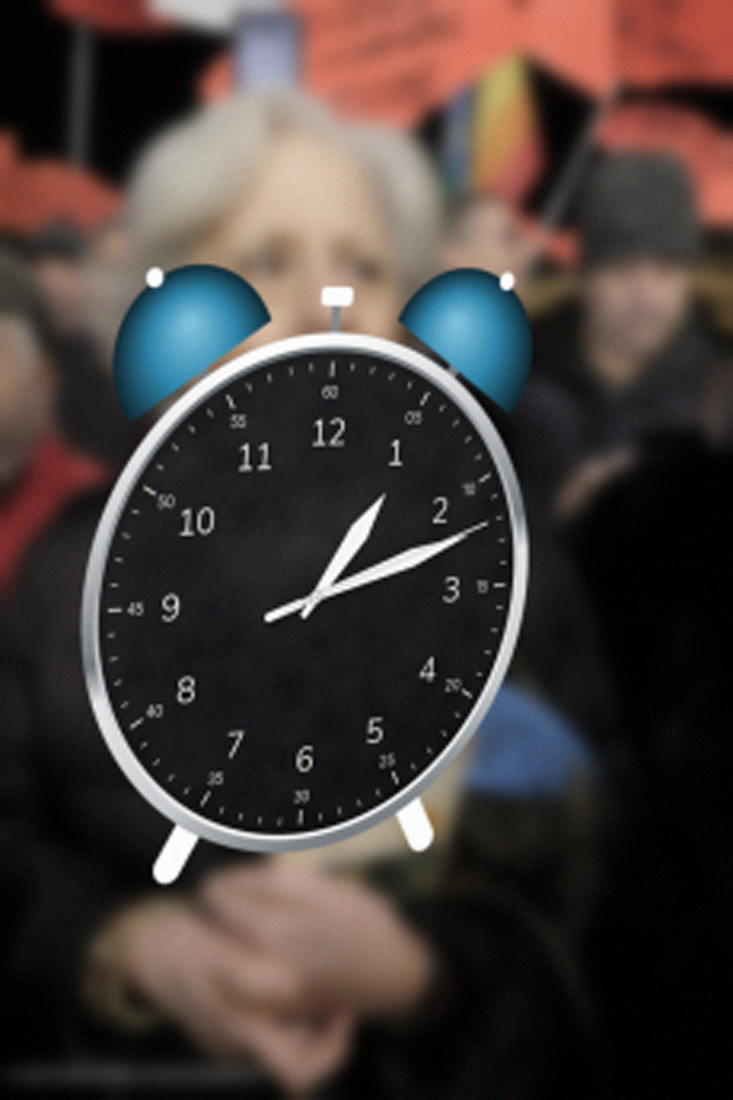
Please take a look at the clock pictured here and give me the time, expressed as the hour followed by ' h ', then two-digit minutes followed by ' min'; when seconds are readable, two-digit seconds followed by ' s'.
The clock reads 1 h 12 min 12 s
